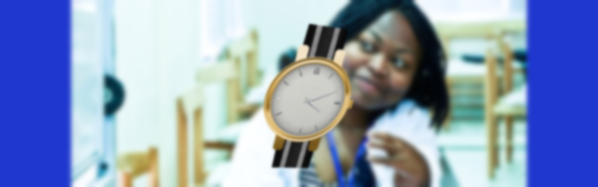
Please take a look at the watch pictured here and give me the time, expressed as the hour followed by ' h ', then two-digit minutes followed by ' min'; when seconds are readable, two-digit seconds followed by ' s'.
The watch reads 4 h 11 min
